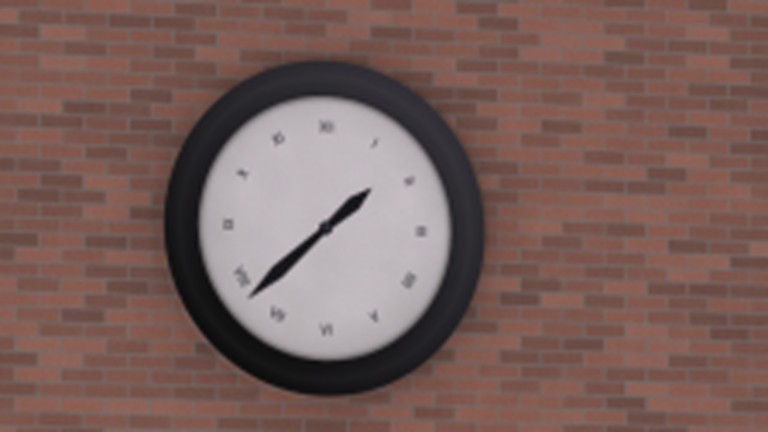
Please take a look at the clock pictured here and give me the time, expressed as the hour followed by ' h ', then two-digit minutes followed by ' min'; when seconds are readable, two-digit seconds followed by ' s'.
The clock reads 1 h 38 min
